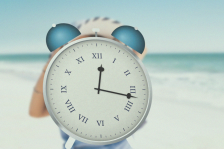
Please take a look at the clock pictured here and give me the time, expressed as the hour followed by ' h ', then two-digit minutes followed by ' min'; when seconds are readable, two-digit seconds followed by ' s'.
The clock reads 12 h 17 min
